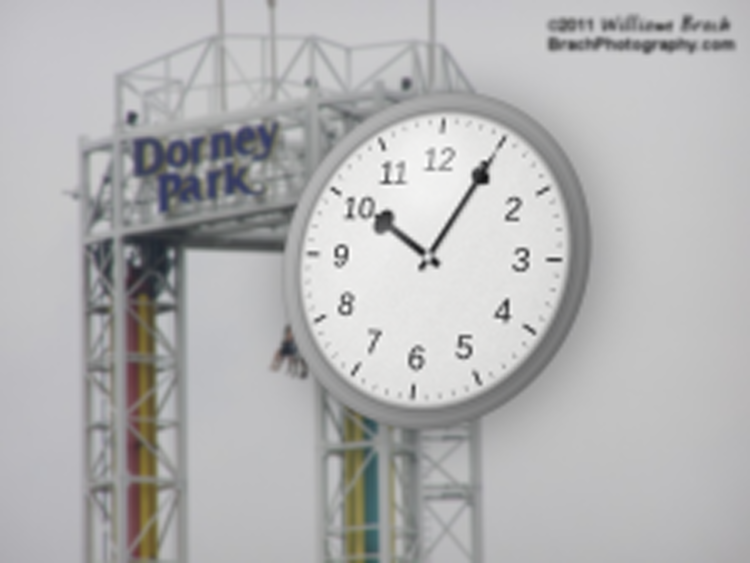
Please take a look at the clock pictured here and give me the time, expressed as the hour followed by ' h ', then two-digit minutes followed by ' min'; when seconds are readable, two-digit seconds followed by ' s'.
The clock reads 10 h 05 min
